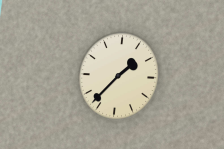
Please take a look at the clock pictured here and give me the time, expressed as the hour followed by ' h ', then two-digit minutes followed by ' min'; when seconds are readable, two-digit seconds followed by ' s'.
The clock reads 1 h 37 min
